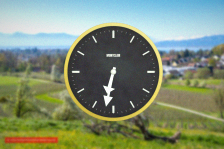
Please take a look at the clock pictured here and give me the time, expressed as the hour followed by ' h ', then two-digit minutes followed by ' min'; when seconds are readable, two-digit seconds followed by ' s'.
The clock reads 6 h 32 min
